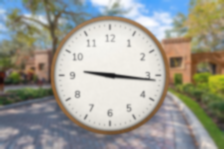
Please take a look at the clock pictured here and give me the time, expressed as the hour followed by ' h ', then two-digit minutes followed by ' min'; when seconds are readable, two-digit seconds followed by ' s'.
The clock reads 9 h 16 min
